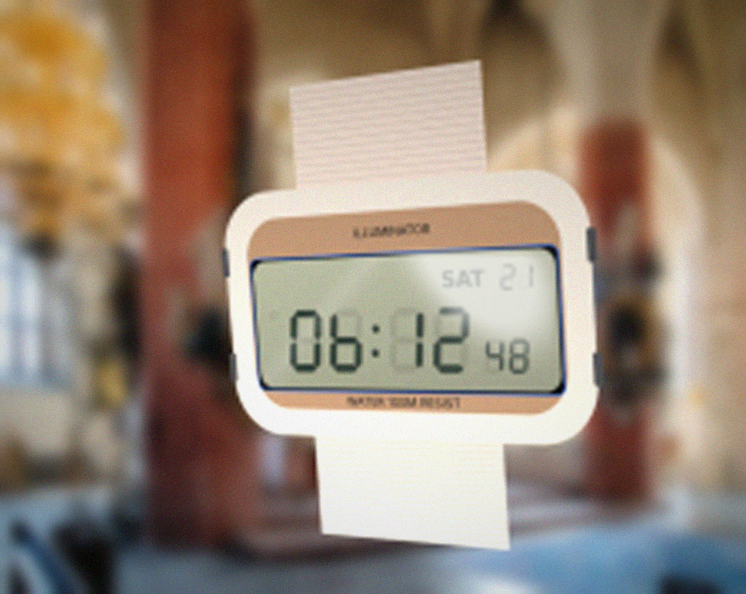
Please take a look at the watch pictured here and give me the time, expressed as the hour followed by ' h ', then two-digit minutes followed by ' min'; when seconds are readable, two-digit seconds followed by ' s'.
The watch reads 6 h 12 min 48 s
